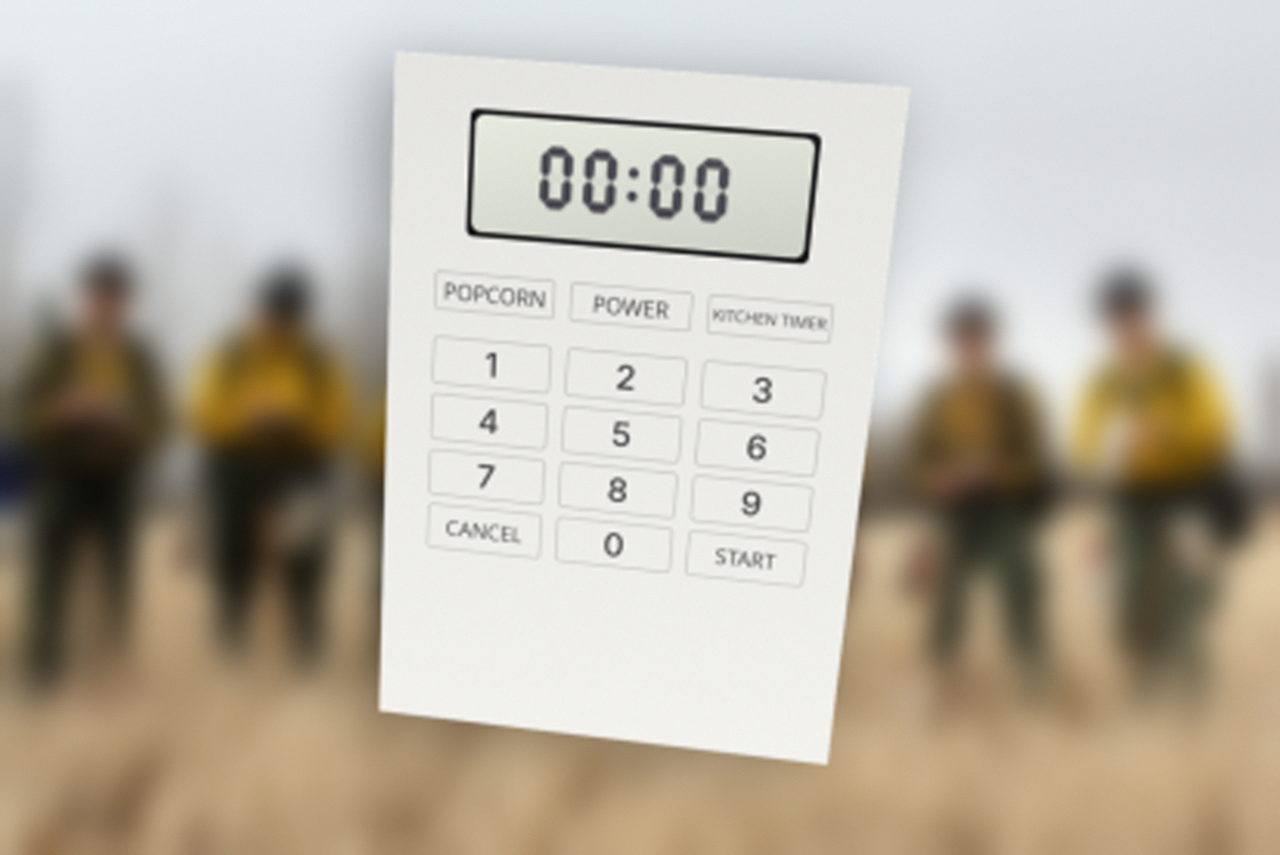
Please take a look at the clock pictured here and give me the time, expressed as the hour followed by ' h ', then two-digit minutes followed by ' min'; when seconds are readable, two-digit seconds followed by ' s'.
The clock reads 0 h 00 min
